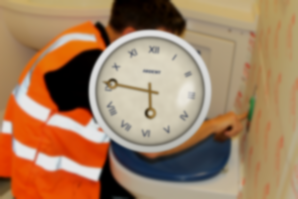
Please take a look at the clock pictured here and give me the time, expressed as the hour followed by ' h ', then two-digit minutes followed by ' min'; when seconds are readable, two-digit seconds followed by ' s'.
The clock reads 5 h 46 min
